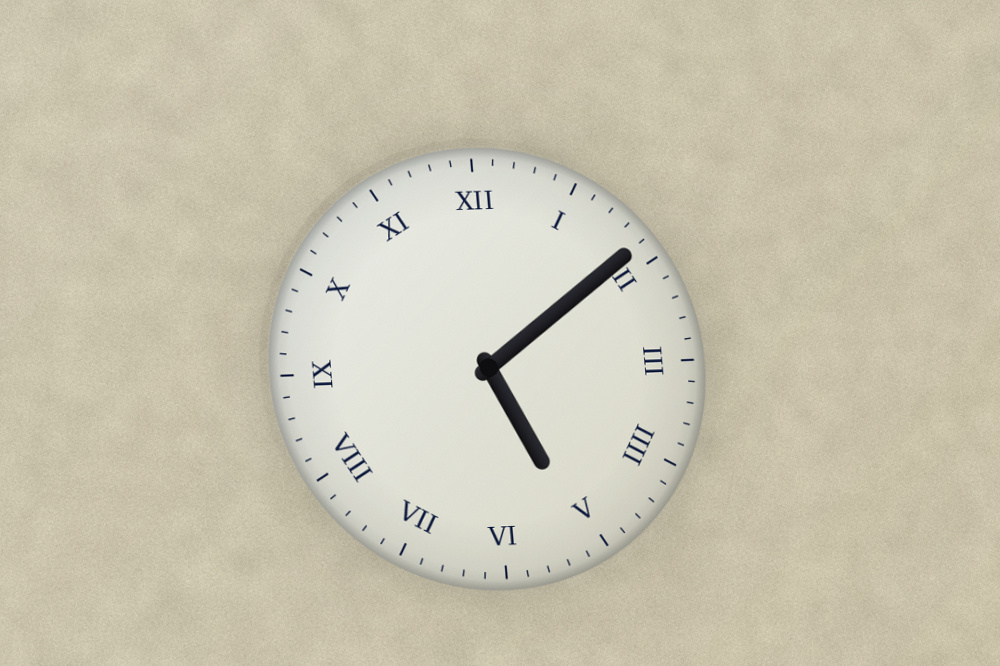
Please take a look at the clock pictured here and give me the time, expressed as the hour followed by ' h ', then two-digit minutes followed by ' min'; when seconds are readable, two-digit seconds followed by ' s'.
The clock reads 5 h 09 min
